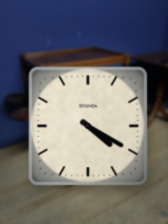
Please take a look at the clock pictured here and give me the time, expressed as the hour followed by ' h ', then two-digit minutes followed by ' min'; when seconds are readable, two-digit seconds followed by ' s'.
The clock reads 4 h 20 min
